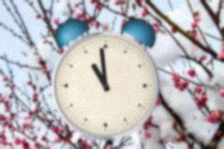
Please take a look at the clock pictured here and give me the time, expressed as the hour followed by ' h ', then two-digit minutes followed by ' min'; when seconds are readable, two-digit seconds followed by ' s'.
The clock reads 10 h 59 min
